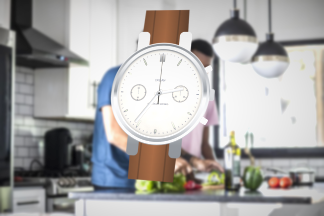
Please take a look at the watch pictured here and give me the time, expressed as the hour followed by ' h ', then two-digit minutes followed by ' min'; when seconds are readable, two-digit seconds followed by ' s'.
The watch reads 2 h 36 min
